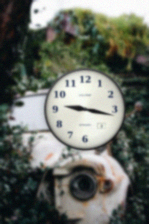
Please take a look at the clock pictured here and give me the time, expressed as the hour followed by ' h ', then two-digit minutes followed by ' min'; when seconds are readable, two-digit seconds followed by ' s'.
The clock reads 9 h 17 min
